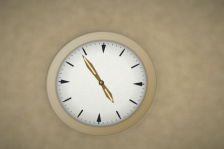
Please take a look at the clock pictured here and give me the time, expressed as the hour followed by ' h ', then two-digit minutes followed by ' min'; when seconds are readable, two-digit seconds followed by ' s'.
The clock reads 4 h 54 min
